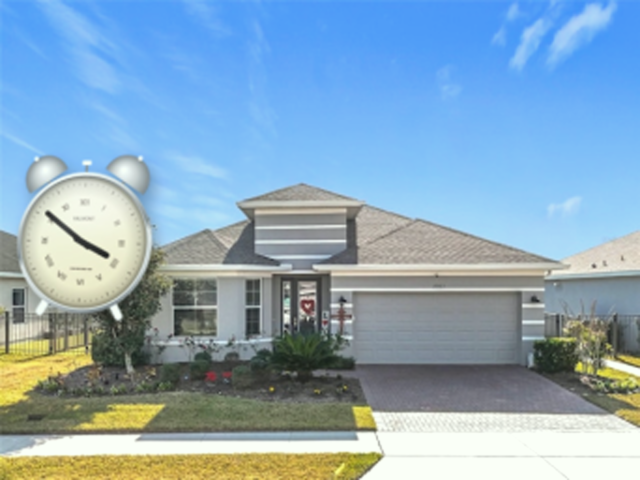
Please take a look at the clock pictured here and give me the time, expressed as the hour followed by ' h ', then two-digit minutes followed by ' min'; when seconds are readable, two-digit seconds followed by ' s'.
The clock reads 3 h 51 min
